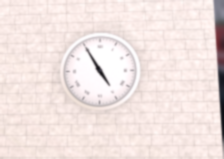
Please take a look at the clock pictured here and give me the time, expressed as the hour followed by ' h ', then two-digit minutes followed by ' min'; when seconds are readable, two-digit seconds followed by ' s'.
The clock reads 4 h 55 min
